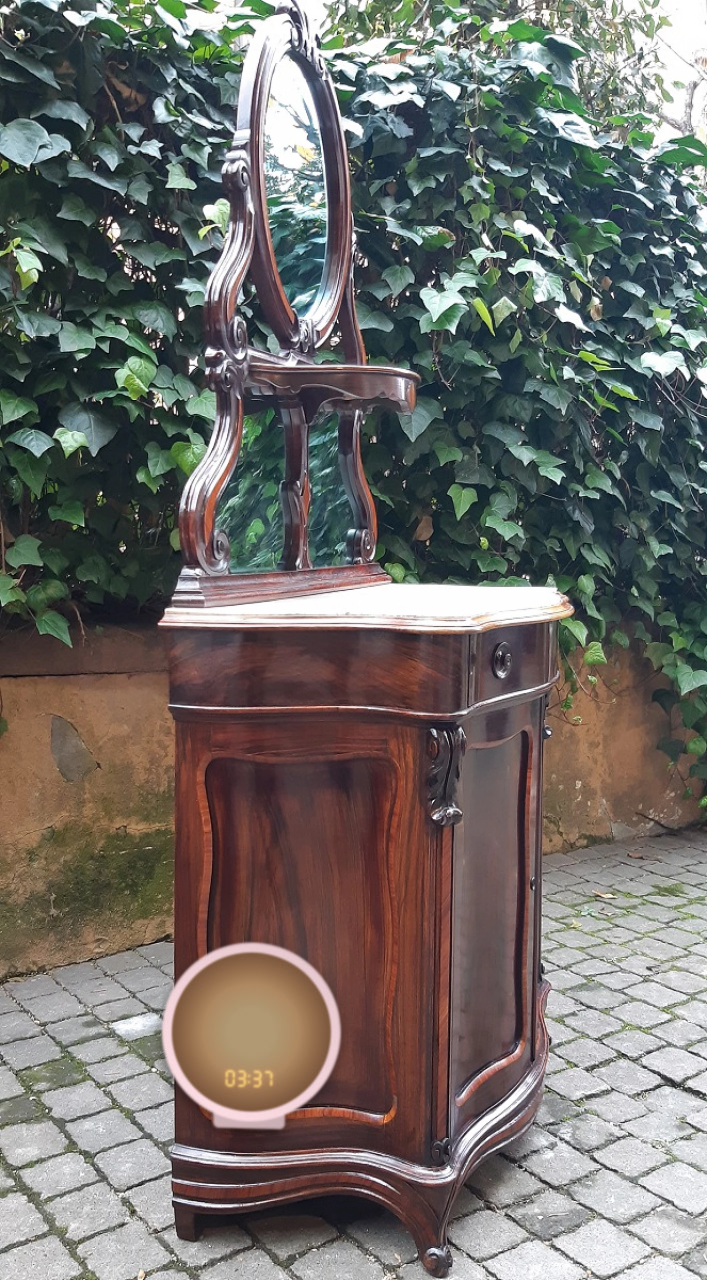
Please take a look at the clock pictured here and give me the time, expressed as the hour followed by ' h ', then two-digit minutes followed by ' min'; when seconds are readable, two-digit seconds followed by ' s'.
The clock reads 3 h 37 min
